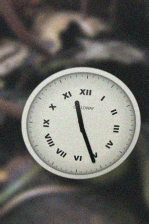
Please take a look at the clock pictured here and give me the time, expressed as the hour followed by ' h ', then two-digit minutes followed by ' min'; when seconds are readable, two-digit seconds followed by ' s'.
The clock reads 11 h 26 min
